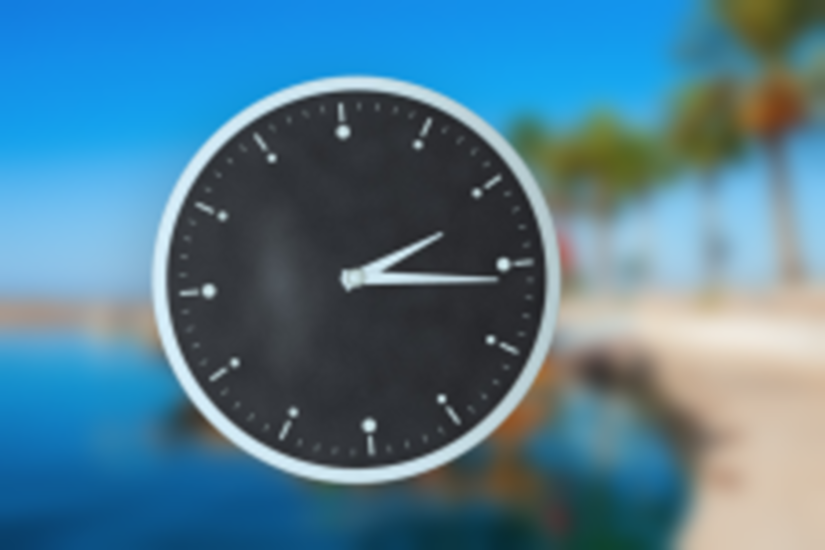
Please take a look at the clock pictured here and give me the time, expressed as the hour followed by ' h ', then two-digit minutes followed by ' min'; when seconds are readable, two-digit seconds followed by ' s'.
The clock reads 2 h 16 min
